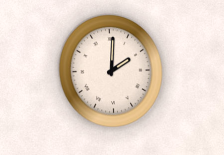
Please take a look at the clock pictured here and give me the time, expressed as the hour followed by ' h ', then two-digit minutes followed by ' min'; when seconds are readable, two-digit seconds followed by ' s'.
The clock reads 2 h 01 min
